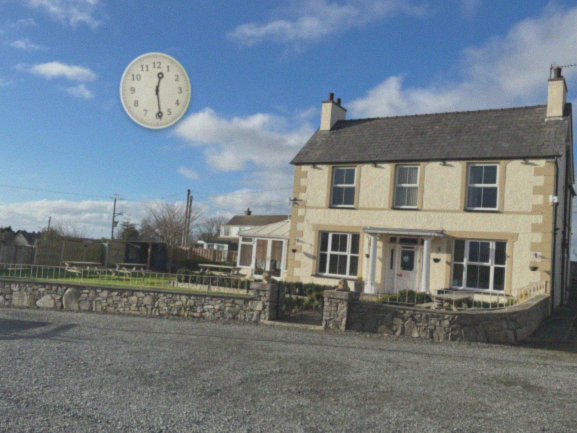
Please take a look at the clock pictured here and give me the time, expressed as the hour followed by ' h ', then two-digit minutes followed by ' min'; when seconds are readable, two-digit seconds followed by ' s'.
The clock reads 12 h 29 min
